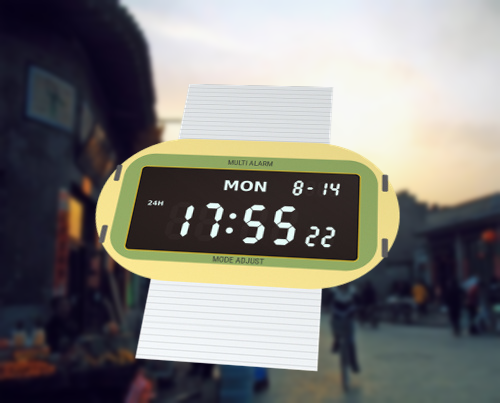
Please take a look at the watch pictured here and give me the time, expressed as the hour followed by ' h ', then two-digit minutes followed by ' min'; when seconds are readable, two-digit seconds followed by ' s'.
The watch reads 17 h 55 min 22 s
